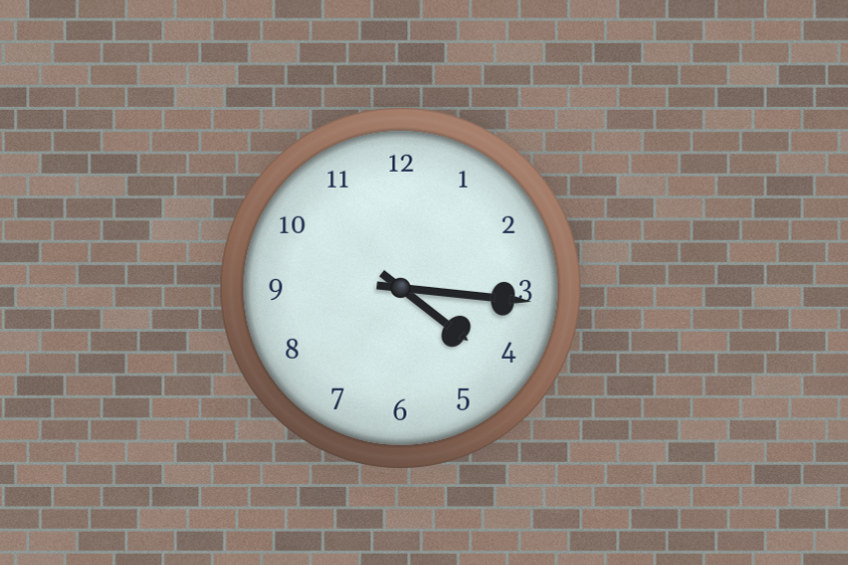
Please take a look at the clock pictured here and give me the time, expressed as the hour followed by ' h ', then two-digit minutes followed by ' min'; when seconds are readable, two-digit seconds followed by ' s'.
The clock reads 4 h 16 min
